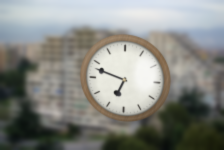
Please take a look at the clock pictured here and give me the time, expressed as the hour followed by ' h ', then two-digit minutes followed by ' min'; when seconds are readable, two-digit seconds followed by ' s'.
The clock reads 6 h 48 min
